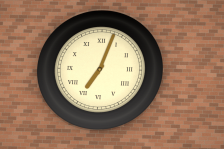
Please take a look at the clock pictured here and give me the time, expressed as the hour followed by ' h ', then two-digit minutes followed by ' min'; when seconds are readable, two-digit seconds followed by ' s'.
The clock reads 7 h 03 min
